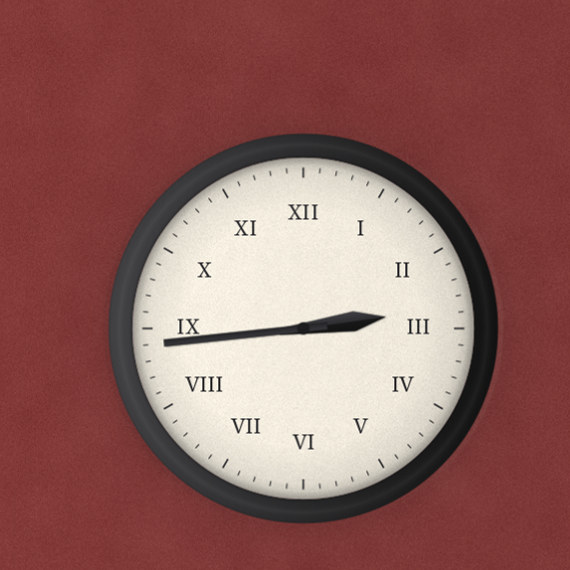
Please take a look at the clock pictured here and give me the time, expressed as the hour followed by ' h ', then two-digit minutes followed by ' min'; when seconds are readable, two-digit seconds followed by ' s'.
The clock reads 2 h 44 min
